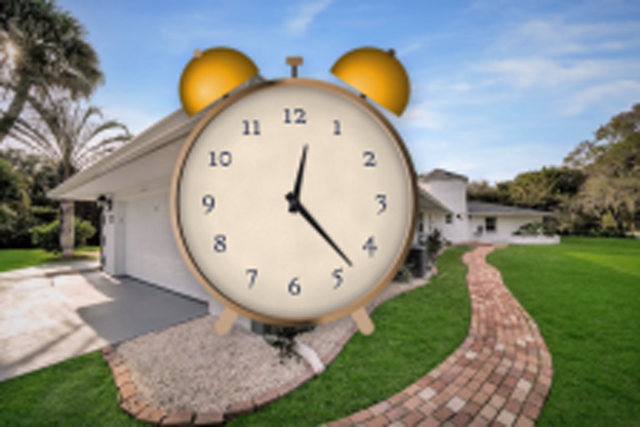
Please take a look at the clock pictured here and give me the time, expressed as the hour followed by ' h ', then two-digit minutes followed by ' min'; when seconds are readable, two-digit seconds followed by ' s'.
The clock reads 12 h 23 min
